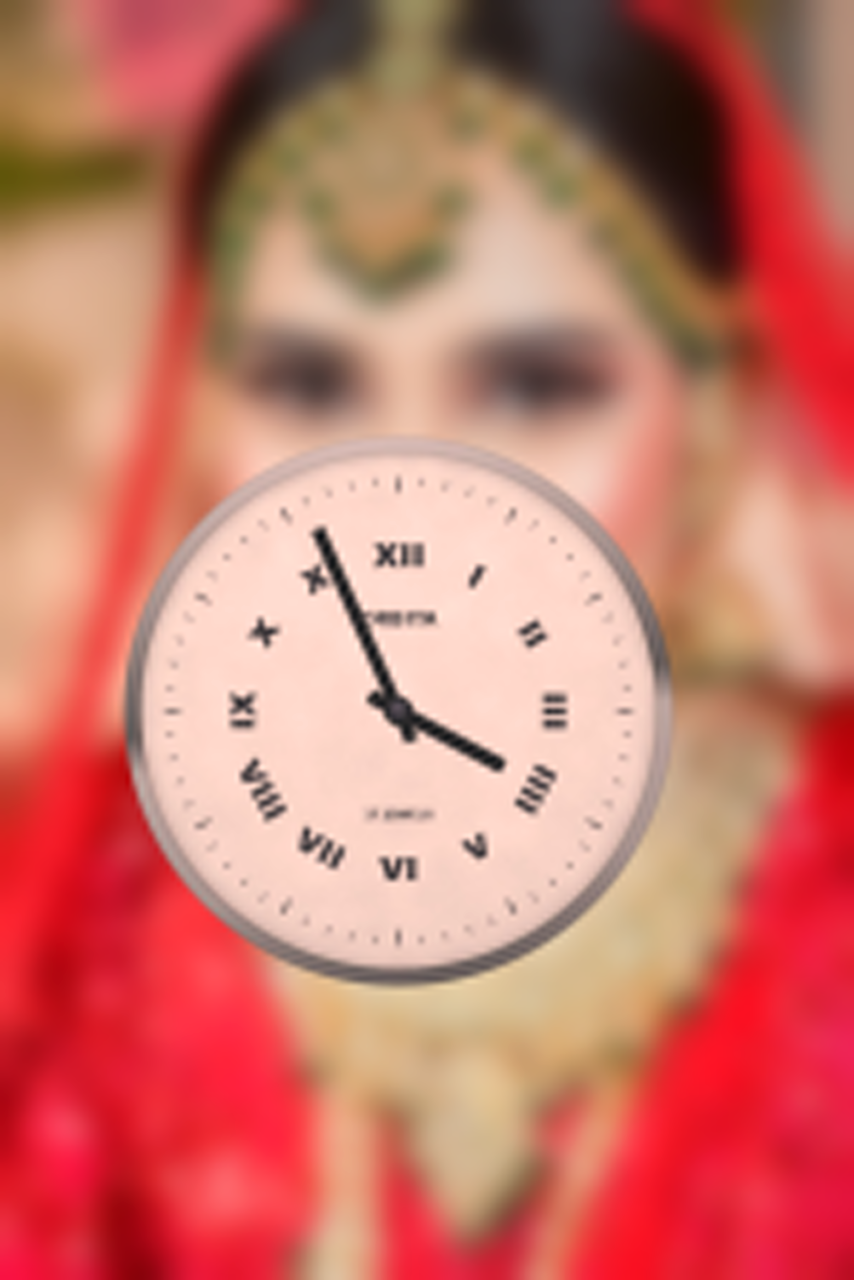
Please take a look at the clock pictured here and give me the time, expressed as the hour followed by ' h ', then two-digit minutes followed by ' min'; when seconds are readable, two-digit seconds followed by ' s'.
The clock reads 3 h 56 min
